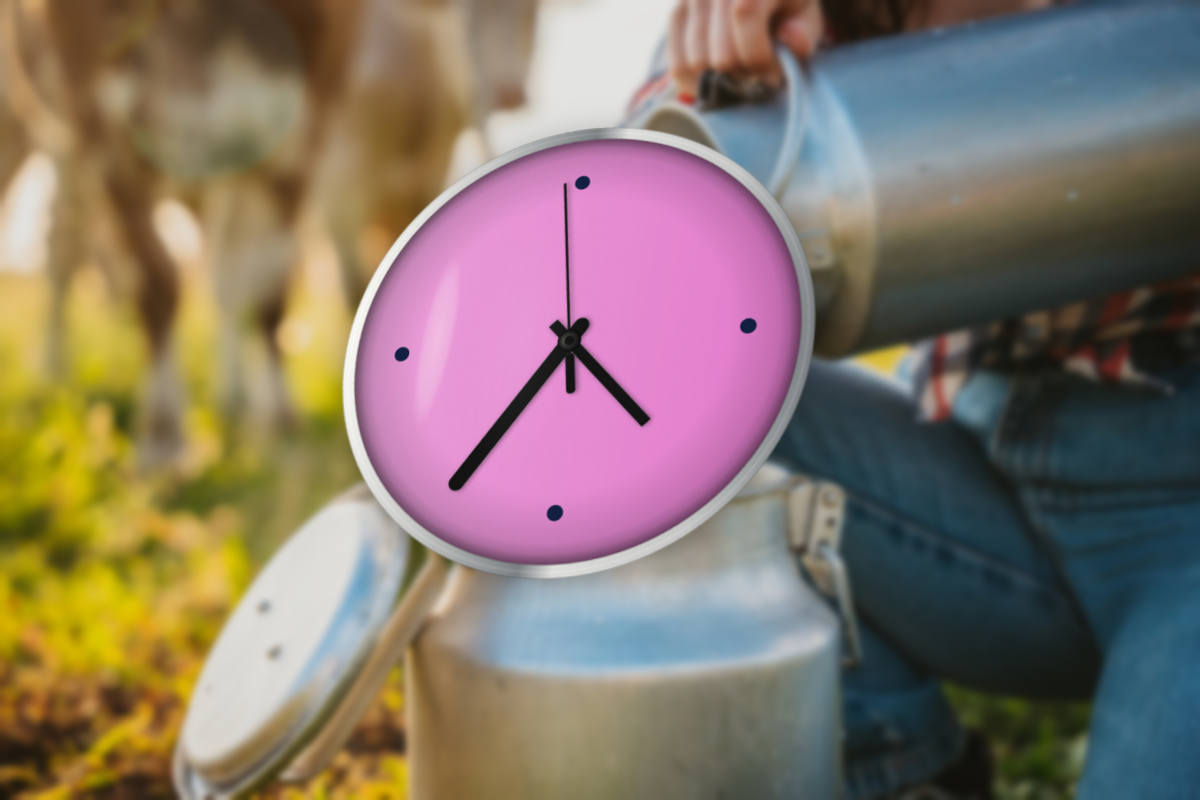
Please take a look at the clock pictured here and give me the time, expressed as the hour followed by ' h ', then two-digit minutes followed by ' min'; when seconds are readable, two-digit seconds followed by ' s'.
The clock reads 4 h 35 min 59 s
